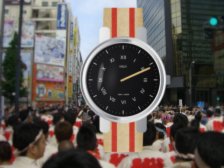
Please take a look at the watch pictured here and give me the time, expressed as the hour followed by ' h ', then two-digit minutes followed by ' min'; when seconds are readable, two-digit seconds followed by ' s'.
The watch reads 2 h 11 min
